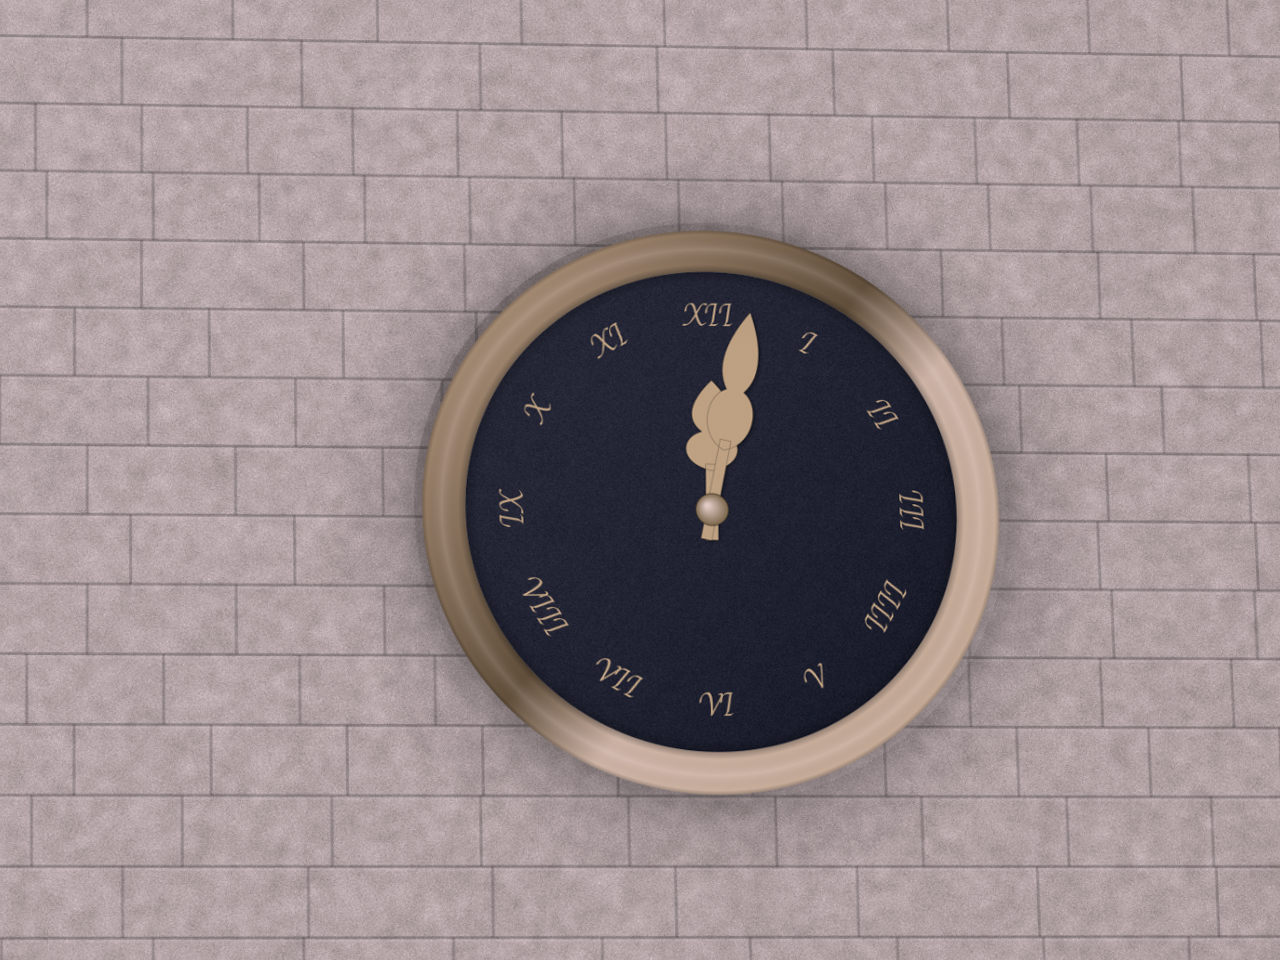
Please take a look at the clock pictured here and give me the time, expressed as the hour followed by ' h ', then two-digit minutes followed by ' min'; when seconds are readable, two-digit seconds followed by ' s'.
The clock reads 12 h 02 min
